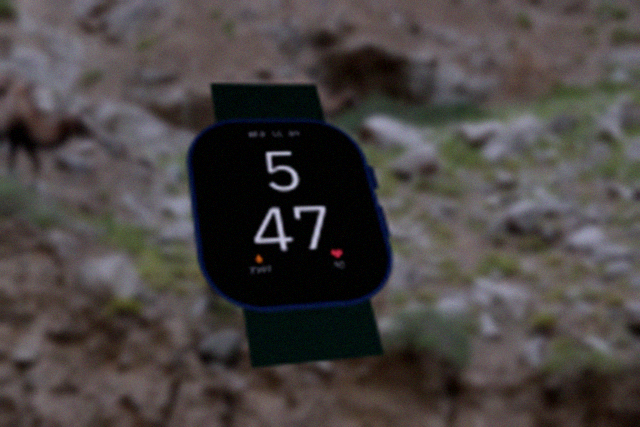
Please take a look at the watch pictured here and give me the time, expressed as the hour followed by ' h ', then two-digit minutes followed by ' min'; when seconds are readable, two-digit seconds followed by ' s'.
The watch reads 5 h 47 min
